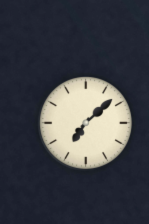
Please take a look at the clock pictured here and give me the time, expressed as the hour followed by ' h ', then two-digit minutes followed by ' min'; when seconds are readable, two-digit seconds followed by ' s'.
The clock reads 7 h 08 min
